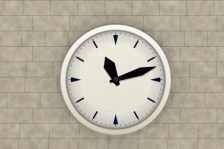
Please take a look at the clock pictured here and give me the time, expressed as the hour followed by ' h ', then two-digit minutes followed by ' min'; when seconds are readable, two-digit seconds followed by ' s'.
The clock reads 11 h 12 min
